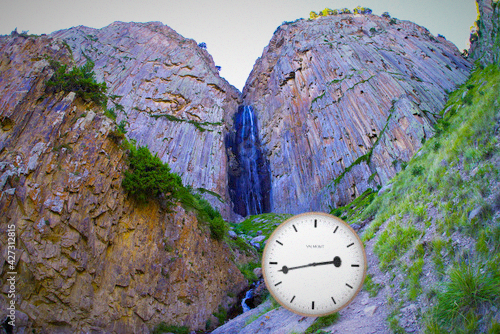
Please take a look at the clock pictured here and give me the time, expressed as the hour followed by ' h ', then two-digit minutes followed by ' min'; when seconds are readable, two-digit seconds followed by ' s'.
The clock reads 2 h 43 min
